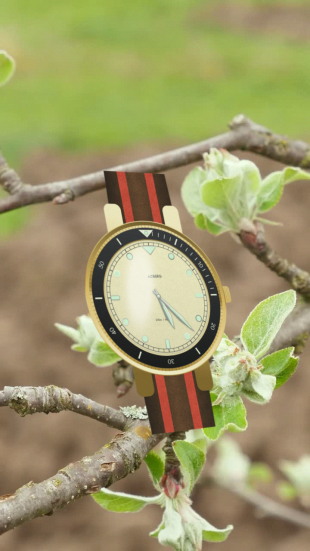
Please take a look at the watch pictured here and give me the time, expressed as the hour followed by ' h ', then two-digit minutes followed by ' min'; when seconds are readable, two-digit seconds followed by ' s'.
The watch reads 5 h 23 min
